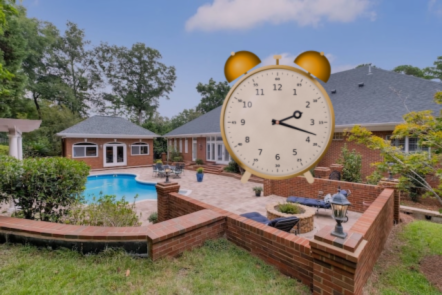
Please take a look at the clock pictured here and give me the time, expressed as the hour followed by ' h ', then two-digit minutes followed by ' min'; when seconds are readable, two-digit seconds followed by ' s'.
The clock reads 2 h 18 min
